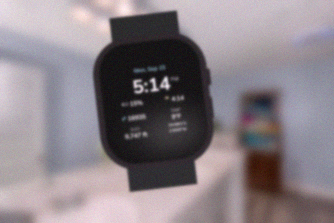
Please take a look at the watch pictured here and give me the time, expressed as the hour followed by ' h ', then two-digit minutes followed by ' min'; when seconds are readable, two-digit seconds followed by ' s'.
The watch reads 5 h 14 min
